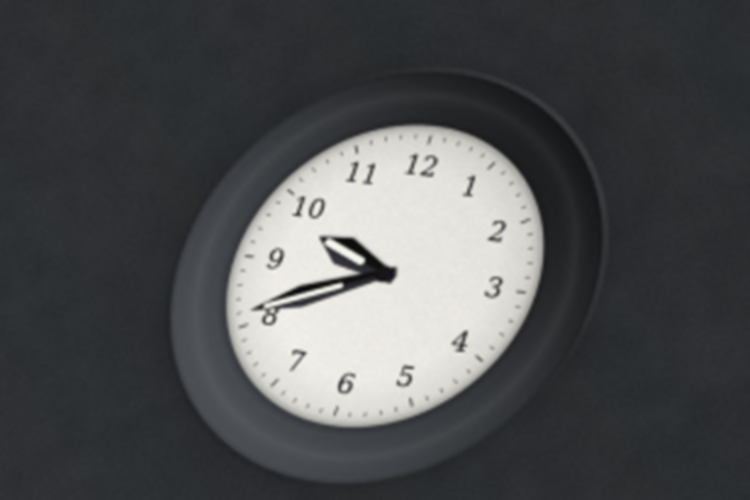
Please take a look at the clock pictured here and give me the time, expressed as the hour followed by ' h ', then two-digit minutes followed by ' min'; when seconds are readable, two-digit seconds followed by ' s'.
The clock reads 9 h 41 min
